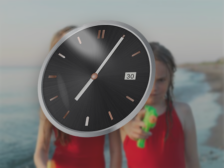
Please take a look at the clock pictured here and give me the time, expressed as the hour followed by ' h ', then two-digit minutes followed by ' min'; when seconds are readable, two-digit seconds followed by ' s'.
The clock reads 7 h 05 min
